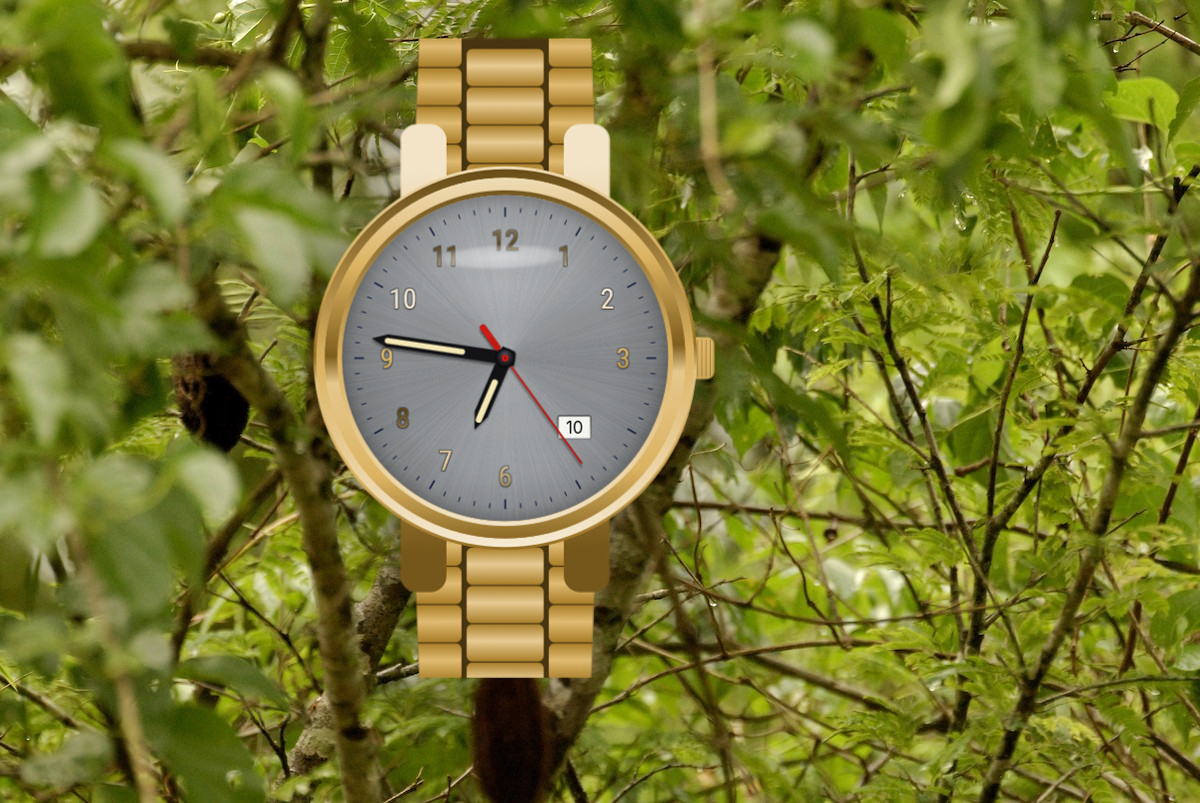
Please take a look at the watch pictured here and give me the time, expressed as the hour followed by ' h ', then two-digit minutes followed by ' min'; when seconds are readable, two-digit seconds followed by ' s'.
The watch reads 6 h 46 min 24 s
